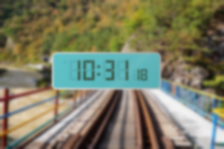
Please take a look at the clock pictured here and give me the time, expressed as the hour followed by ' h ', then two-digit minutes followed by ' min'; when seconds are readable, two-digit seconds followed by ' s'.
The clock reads 10 h 31 min 18 s
